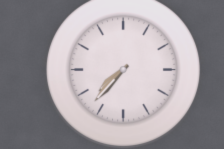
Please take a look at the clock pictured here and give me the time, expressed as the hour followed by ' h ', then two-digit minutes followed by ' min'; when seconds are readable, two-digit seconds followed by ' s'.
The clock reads 7 h 37 min
